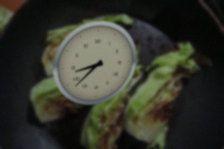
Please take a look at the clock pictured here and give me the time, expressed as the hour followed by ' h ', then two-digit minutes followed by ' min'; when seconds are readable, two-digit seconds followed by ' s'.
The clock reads 8 h 38 min
